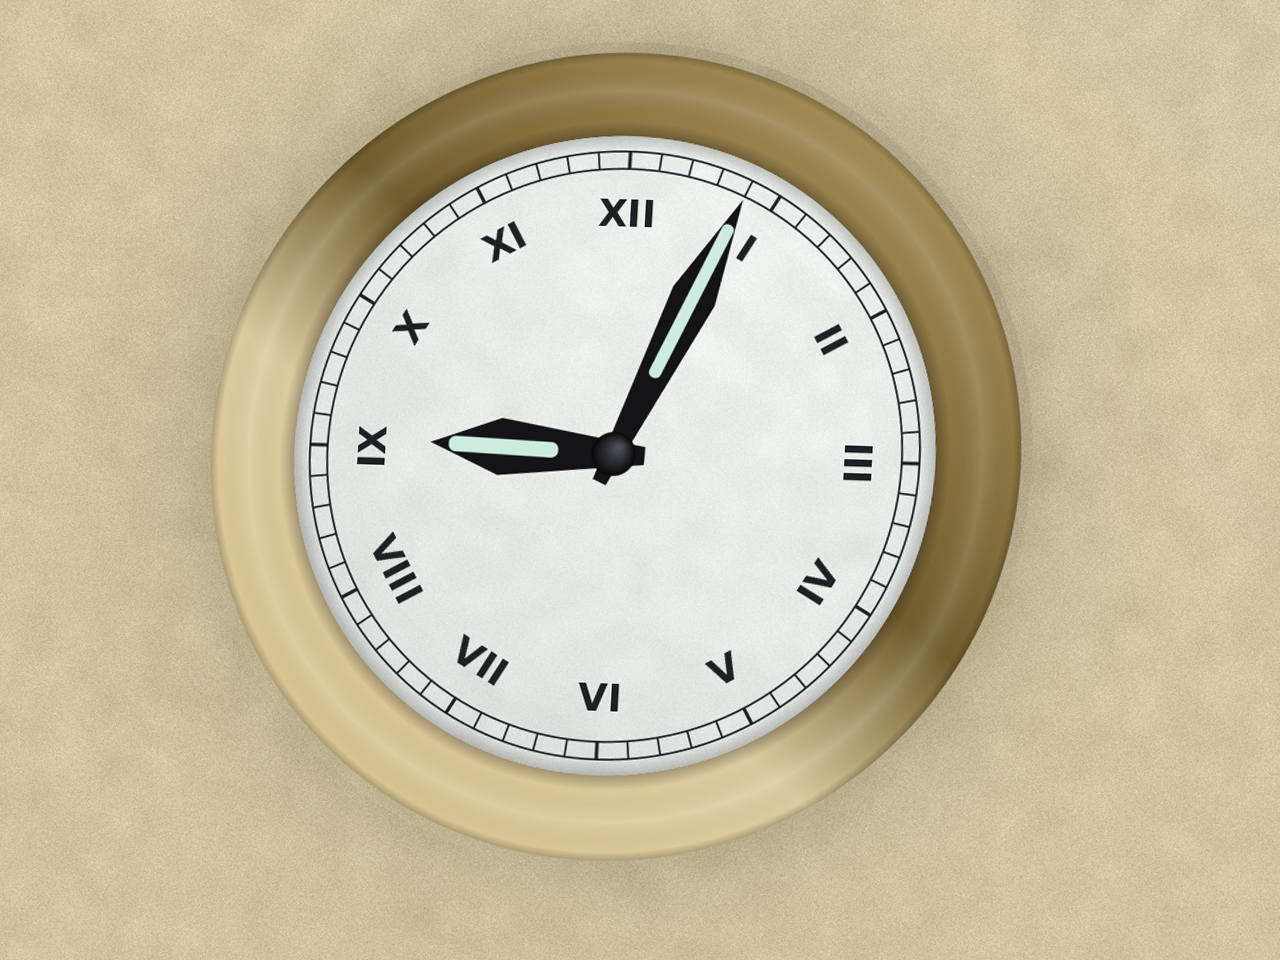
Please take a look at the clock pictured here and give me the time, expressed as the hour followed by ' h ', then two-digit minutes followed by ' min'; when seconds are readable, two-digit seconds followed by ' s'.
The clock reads 9 h 04 min
